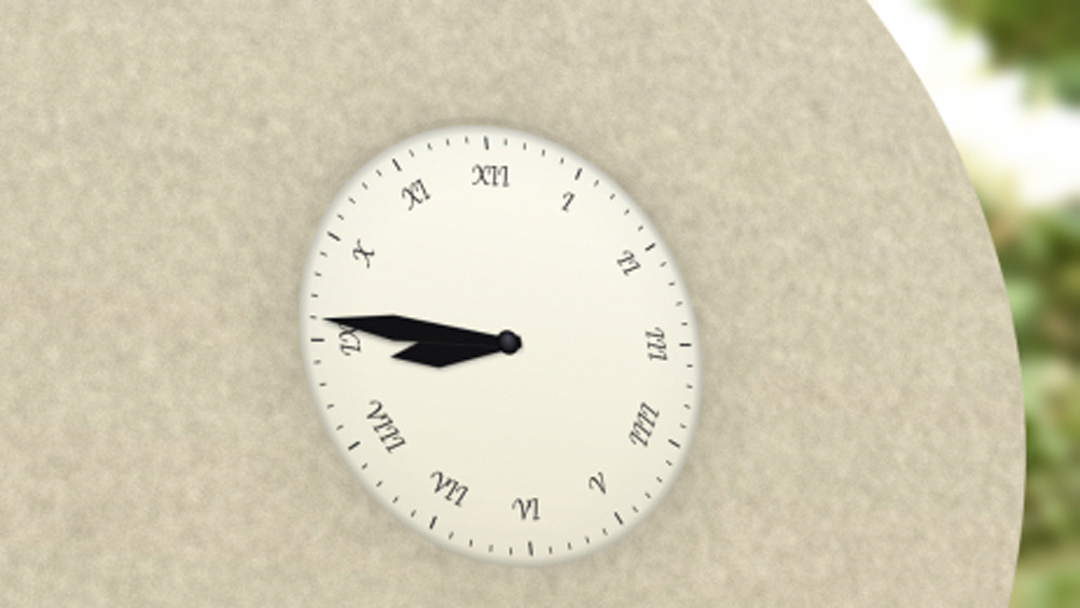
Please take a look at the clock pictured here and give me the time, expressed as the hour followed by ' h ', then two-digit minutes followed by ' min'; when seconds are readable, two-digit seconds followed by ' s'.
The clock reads 8 h 46 min
